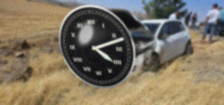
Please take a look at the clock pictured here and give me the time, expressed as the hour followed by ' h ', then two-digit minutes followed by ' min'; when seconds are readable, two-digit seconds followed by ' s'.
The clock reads 4 h 12 min
